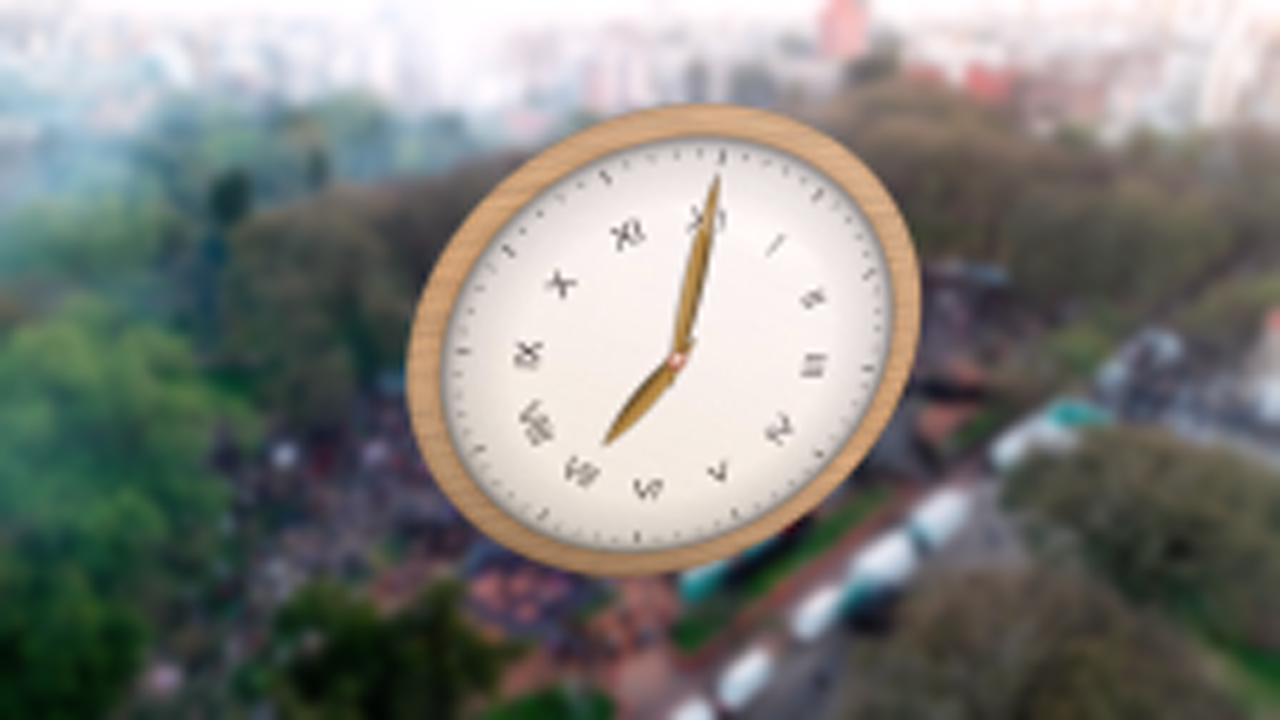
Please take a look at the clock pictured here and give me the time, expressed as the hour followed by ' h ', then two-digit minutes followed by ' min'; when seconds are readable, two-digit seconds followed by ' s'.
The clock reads 7 h 00 min
